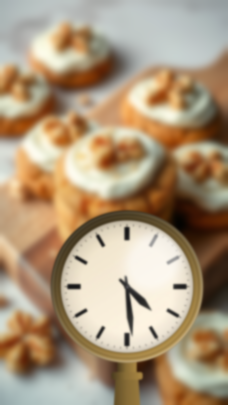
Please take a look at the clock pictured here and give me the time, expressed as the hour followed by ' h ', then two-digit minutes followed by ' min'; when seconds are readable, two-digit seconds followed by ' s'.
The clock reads 4 h 29 min
